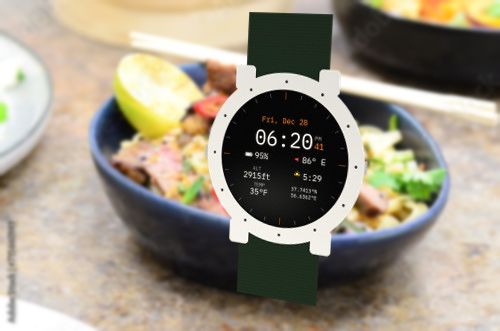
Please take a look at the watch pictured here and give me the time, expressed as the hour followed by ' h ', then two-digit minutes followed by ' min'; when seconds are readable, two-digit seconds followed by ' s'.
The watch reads 6 h 20 min 41 s
